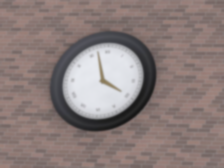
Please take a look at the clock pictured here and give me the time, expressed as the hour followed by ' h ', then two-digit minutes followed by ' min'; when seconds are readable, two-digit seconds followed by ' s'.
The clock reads 3 h 57 min
